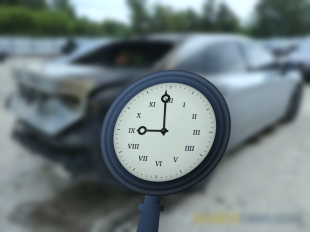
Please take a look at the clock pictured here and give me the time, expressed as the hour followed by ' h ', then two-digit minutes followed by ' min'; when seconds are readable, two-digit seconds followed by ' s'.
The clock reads 8 h 59 min
